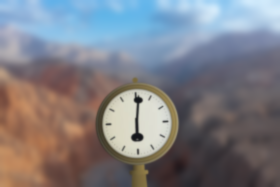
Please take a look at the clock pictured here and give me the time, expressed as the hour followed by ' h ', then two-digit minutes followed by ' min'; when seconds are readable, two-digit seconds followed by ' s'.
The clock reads 6 h 01 min
